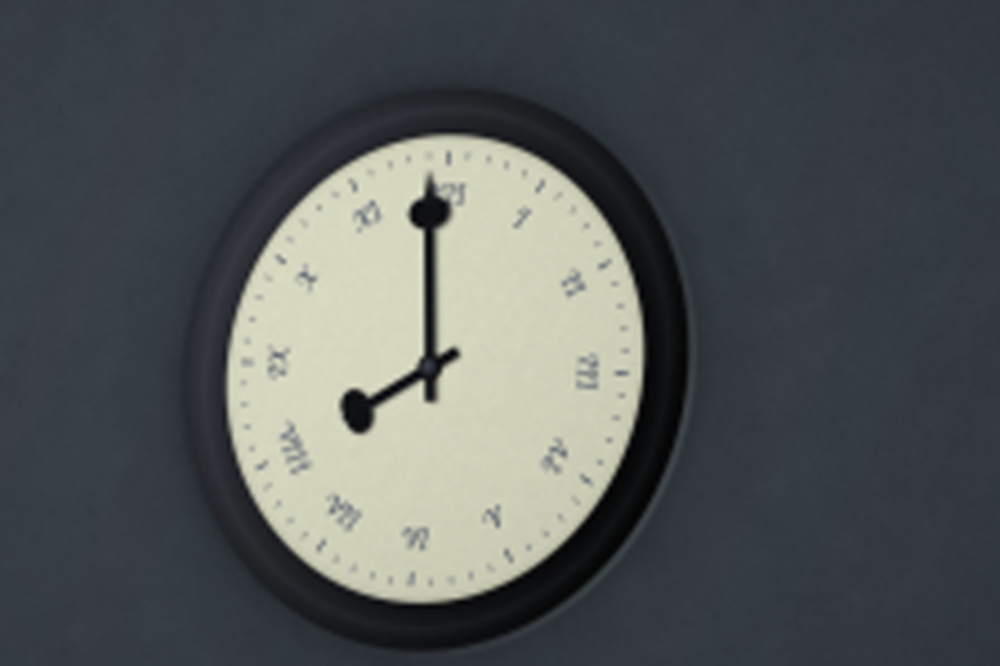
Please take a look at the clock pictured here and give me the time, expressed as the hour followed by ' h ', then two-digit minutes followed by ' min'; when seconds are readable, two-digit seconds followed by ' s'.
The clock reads 7 h 59 min
